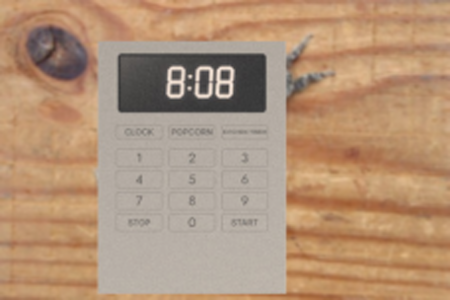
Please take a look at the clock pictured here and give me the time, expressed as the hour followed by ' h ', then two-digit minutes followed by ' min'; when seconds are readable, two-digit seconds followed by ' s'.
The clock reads 8 h 08 min
